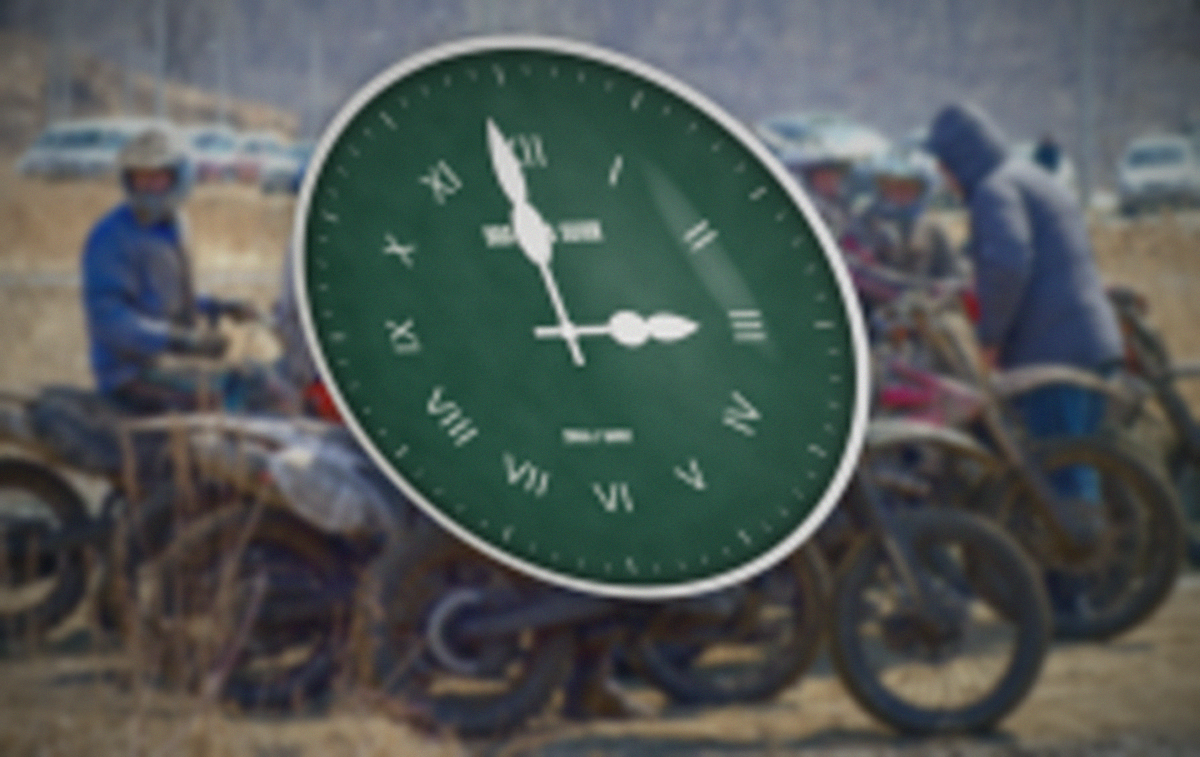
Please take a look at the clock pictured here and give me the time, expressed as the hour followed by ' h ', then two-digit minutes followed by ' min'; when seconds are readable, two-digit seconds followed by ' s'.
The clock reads 2 h 59 min
